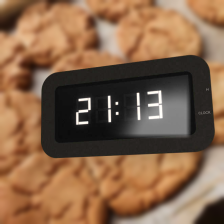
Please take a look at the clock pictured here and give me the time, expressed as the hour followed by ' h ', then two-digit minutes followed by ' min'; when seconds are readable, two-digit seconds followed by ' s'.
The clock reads 21 h 13 min
